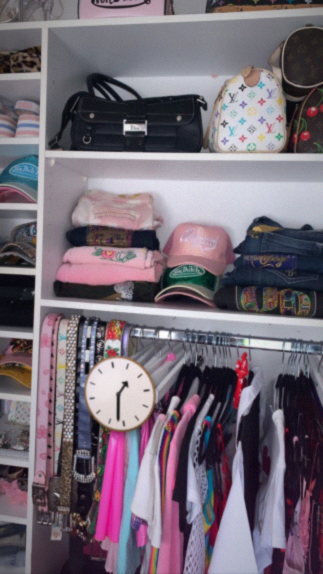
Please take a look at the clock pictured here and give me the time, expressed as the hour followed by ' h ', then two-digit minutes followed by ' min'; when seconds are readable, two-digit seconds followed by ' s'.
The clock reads 1 h 32 min
